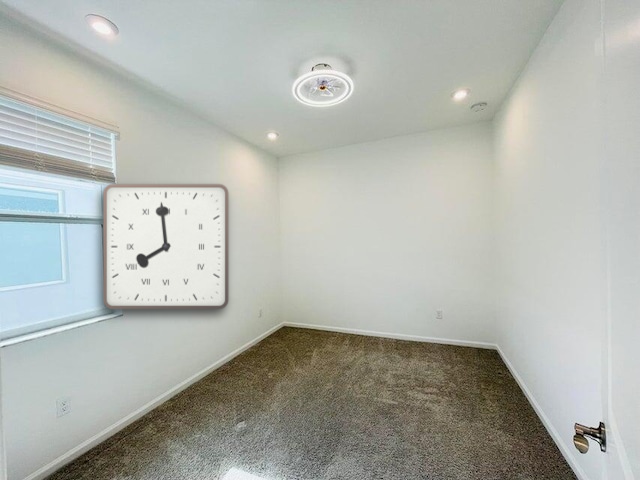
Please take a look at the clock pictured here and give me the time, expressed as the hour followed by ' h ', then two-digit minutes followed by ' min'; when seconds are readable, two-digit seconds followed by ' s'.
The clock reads 7 h 59 min
